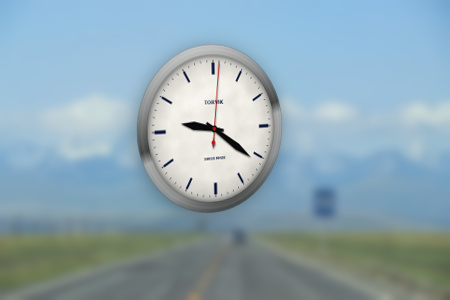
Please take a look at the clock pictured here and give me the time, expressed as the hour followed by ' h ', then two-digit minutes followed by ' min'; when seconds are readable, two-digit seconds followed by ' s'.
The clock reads 9 h 21 min 01 s
